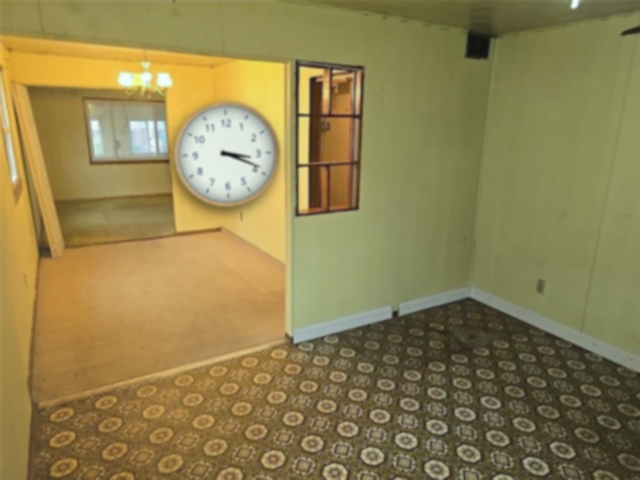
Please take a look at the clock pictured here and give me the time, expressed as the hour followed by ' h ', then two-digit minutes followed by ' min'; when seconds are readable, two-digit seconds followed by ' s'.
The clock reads 3 h 19 min
